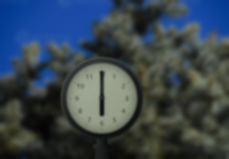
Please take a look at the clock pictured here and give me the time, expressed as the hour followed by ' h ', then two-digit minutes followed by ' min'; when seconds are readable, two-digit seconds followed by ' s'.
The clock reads 6 h 00 min
